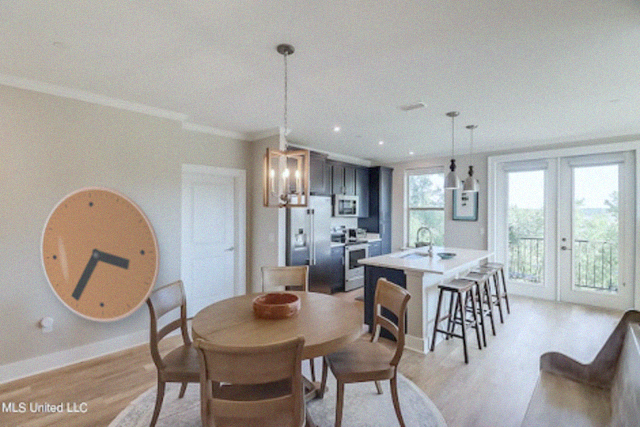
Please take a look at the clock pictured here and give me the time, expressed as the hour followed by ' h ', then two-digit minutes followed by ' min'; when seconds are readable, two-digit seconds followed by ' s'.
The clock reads 3 h 36 min
